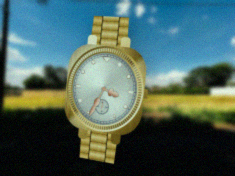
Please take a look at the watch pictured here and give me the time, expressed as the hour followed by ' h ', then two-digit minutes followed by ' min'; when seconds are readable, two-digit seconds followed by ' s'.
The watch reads 3 h 34 min
